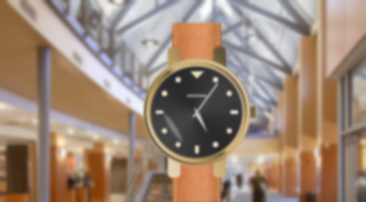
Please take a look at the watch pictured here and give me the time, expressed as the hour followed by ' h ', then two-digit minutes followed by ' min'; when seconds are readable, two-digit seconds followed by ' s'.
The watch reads 5 h 06 min
